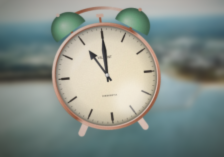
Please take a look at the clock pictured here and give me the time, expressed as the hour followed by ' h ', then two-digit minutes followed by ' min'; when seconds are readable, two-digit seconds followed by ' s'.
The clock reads 11 h 00 min
